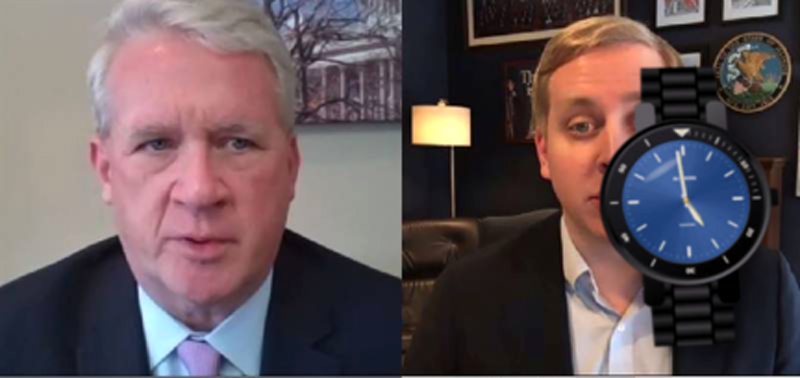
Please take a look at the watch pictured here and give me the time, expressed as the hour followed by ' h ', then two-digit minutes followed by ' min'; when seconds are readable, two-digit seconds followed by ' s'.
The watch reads 4 h 59 min
